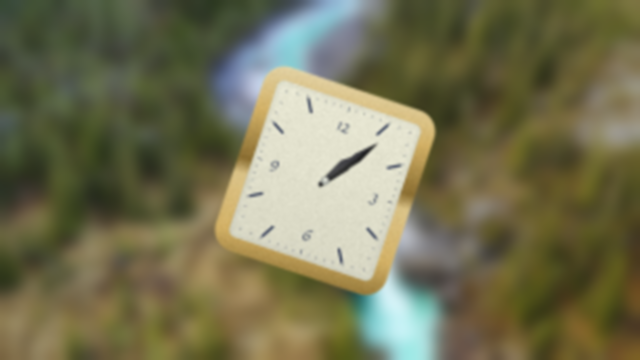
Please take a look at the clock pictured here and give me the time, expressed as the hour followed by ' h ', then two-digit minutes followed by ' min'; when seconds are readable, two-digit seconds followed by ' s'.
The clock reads 1 h 06 min
